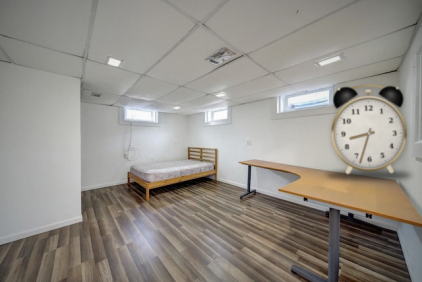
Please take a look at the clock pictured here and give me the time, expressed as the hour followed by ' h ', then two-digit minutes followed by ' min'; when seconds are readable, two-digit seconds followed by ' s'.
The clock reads 8 h 33 min
